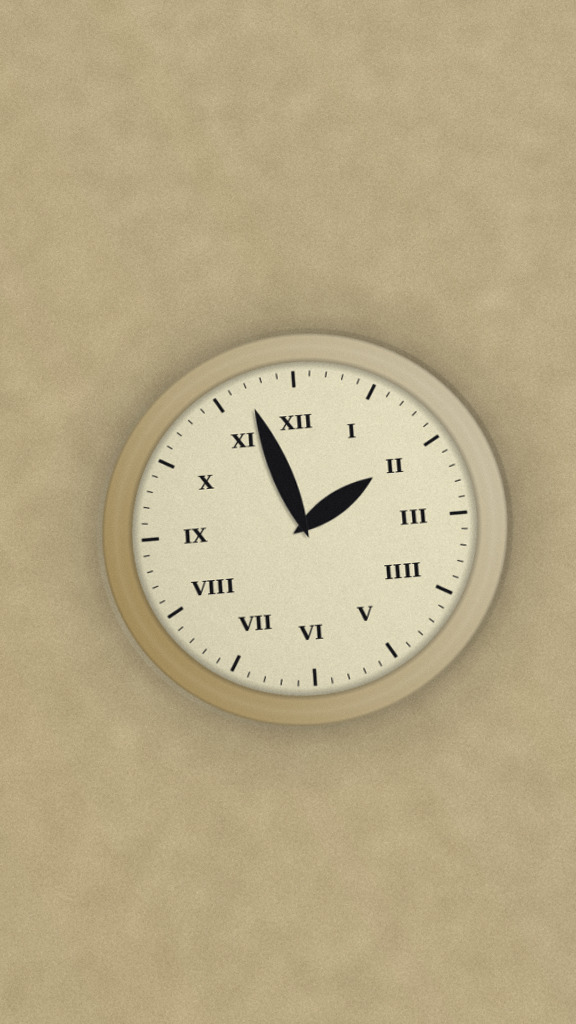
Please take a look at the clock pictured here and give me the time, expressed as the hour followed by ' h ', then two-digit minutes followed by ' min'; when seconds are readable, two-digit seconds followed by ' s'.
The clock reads 1 h 57 min
